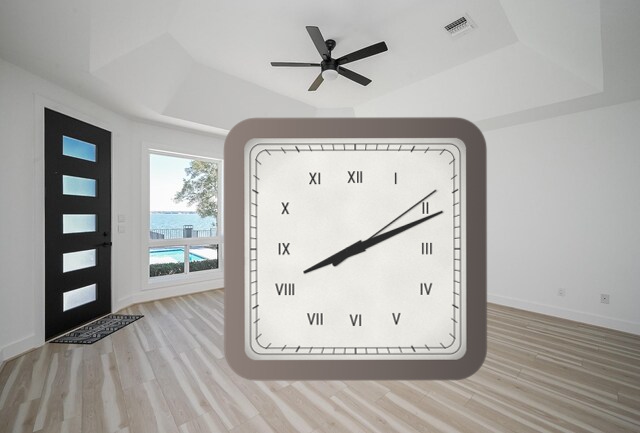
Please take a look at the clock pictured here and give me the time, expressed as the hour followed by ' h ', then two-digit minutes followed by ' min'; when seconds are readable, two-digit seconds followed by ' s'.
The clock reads 8 h 11 min 09 s
